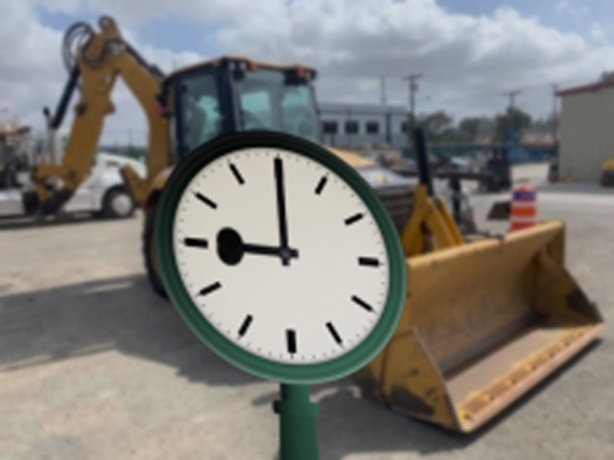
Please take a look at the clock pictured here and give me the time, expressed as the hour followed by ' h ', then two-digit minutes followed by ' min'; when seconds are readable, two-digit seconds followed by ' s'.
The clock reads 9 h 00 min
